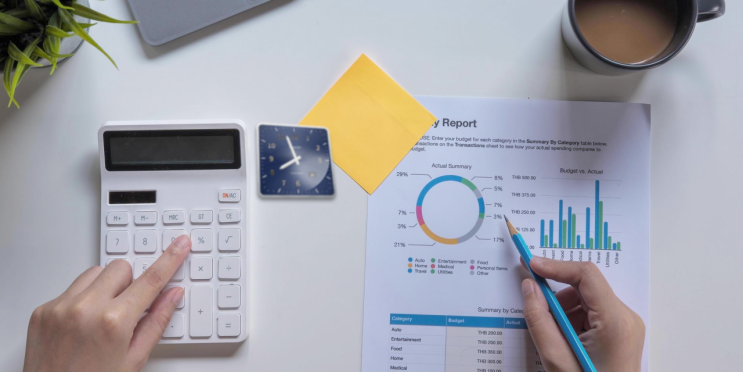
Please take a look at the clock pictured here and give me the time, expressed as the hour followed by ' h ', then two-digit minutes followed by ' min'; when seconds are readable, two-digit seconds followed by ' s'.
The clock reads 7 h 57 min
